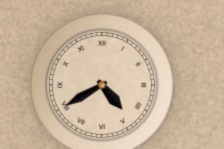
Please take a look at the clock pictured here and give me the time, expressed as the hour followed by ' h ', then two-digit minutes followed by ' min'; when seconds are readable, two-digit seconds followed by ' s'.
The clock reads 4 h 40 min
